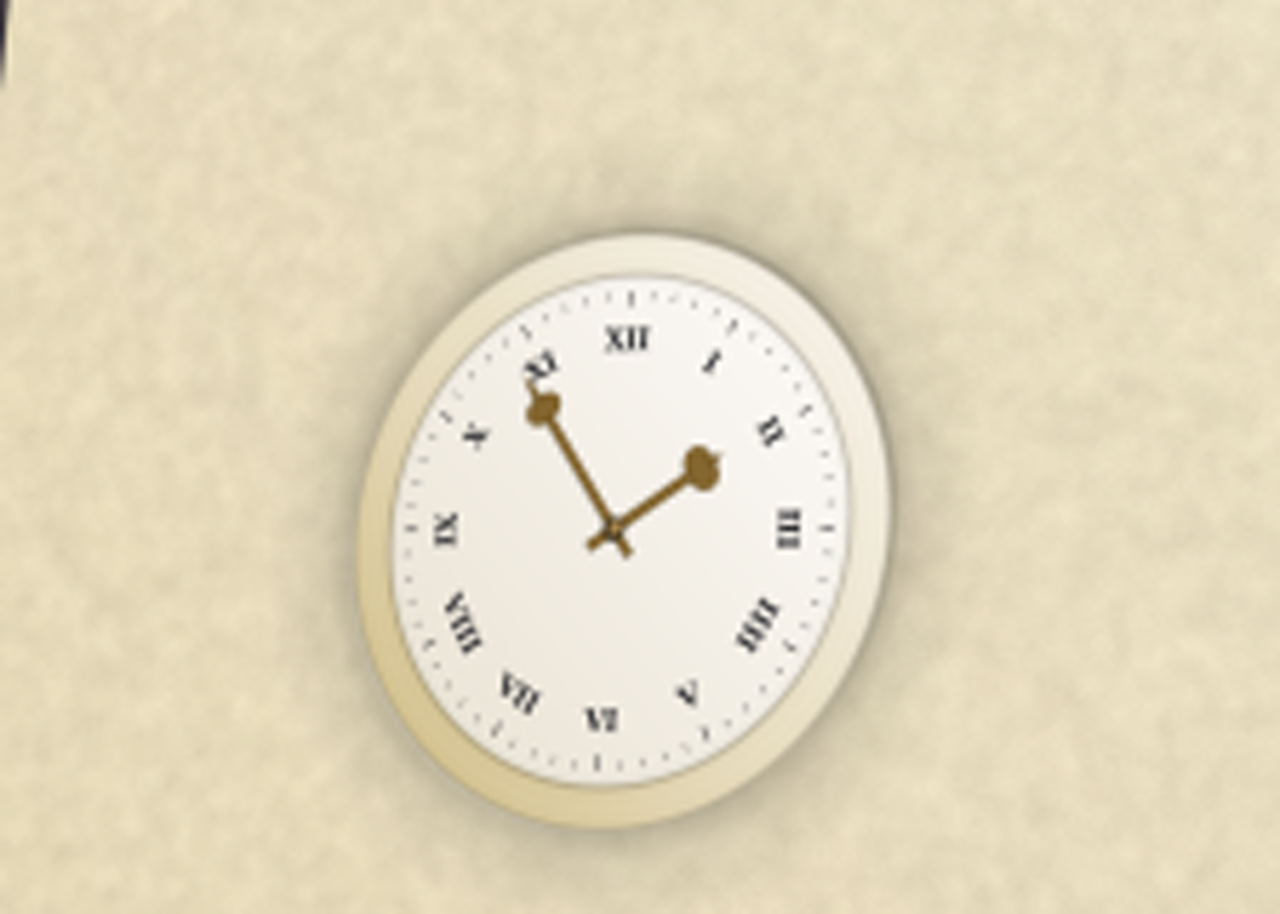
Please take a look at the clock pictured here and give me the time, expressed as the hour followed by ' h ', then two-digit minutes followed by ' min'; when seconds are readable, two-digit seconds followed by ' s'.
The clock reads 1 h 54 min
